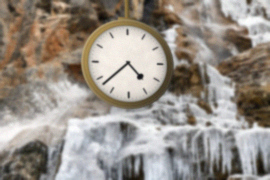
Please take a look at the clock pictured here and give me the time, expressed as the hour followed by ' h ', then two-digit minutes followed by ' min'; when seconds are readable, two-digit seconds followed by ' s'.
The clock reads 4 h 38 min
